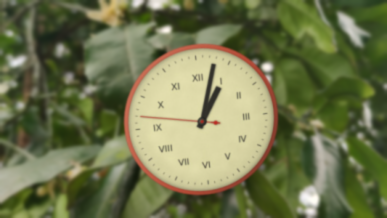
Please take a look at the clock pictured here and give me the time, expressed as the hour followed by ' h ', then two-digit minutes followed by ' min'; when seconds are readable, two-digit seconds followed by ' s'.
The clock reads 1 h 02 min 47 s
